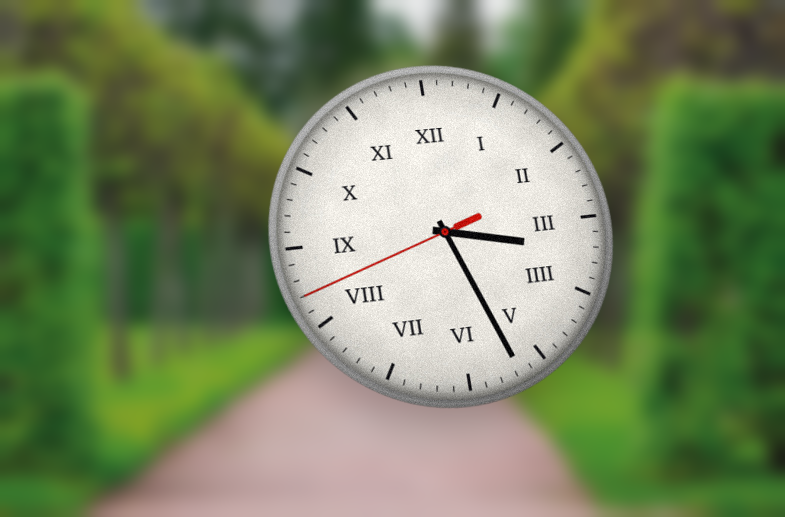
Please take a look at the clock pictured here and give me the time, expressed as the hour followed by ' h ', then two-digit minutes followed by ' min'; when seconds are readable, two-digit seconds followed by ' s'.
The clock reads 3 h 26 min 42 s
